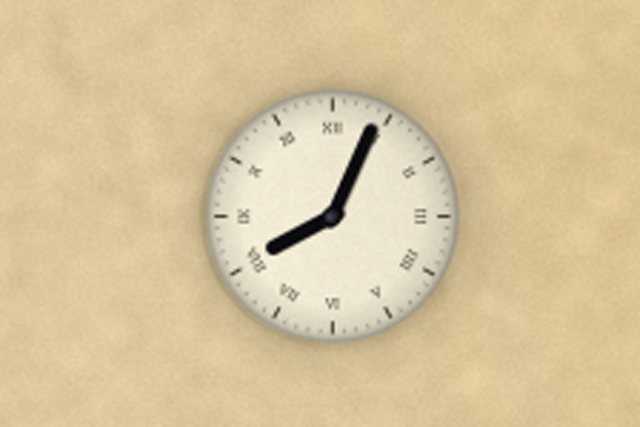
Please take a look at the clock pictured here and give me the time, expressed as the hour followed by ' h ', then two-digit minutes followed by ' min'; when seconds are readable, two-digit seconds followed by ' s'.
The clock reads 8 h 04 min
